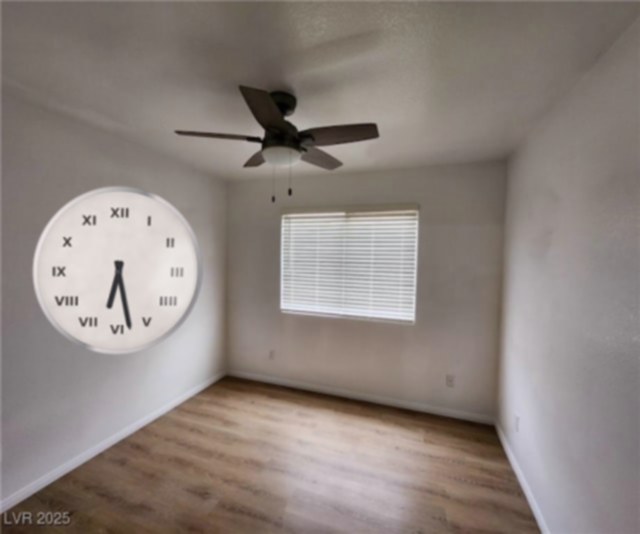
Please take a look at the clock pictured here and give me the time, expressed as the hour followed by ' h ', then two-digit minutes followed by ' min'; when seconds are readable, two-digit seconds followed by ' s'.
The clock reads 6 h 28 min
